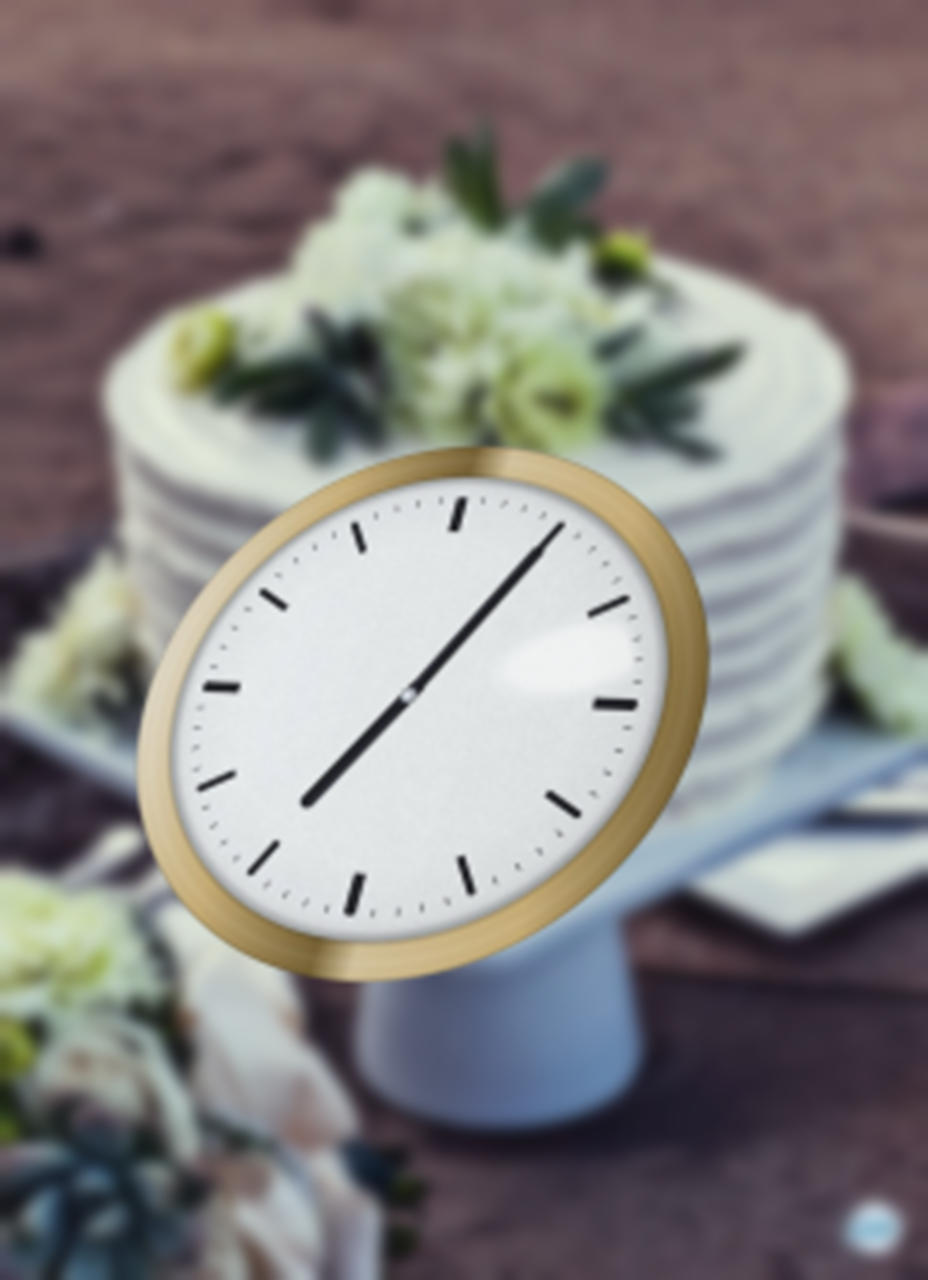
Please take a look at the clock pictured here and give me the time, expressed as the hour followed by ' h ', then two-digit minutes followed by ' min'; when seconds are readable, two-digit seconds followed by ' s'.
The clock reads 7 h 05 min
